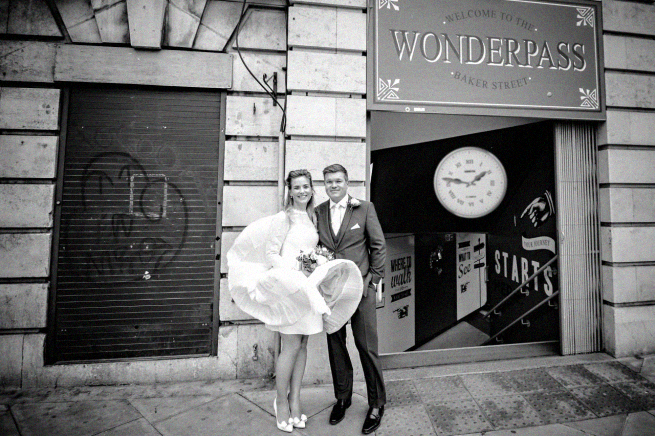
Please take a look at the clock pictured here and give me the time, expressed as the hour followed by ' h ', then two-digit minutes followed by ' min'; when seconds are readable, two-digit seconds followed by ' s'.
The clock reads 1 h 47 min
